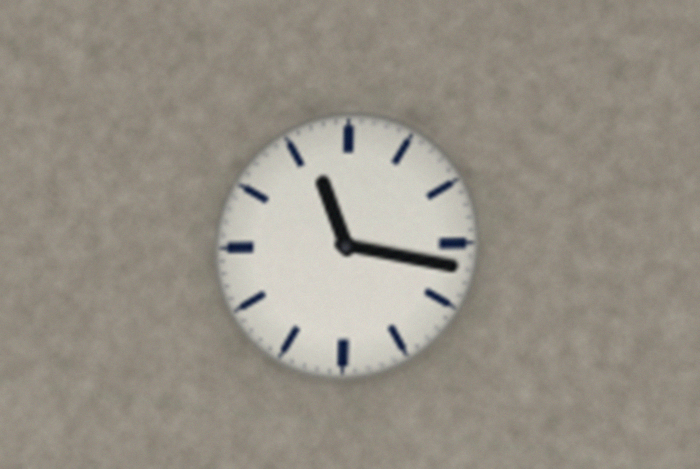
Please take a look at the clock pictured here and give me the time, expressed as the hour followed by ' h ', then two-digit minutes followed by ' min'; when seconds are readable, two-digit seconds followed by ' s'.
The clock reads 11 h 17 min
